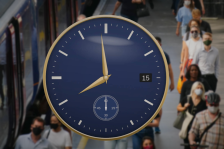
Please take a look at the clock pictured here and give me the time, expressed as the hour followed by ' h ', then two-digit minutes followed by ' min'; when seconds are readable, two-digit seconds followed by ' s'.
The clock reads 7 h 59 min
